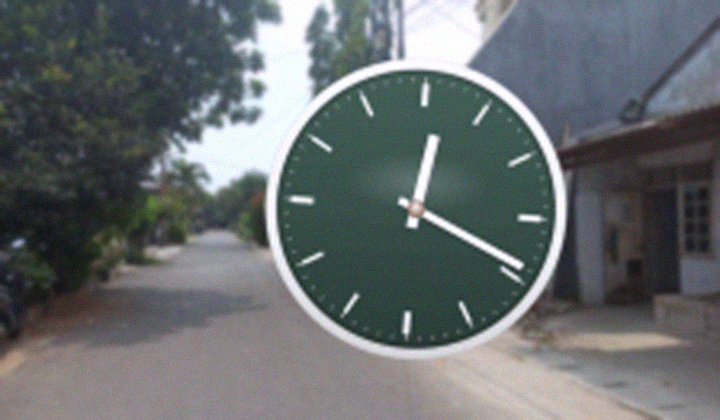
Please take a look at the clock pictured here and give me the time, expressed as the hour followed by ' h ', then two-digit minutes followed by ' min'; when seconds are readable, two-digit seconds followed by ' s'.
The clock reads 12 h 19 min
